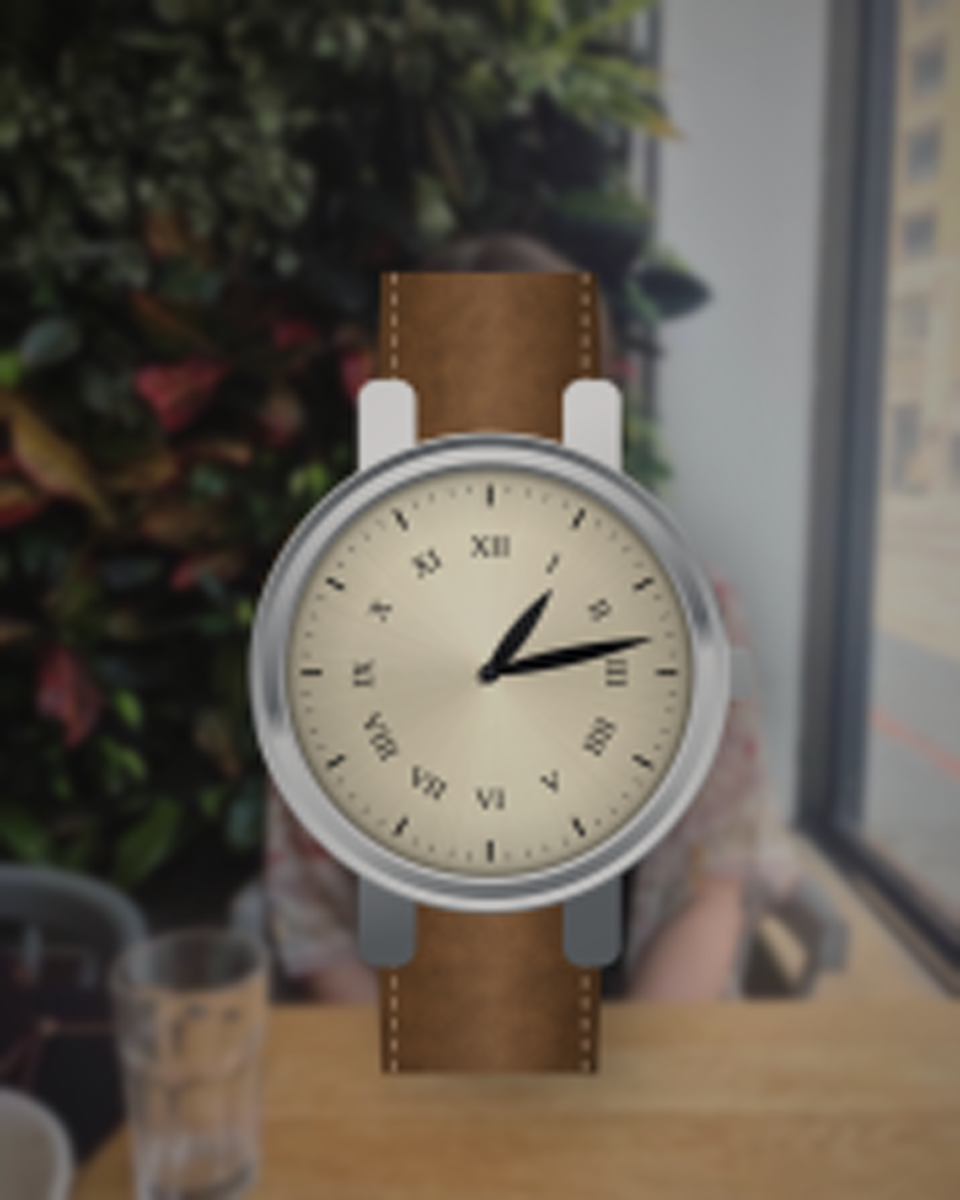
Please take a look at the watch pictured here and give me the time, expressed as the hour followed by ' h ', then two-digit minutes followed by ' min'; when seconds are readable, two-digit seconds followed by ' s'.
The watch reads 1 h 13 min
